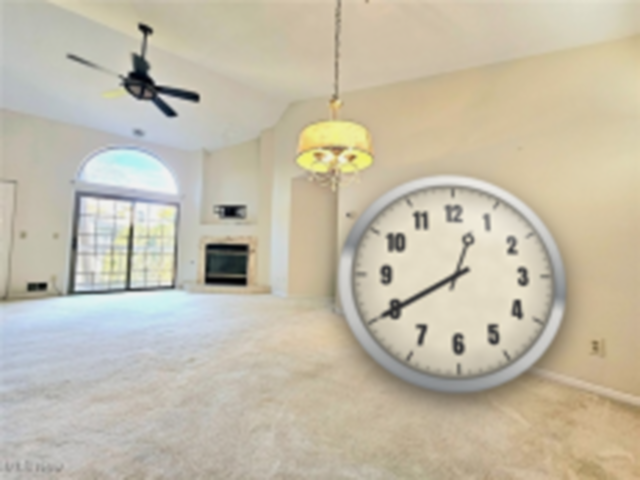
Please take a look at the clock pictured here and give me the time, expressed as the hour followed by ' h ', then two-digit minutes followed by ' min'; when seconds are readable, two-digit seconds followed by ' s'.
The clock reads 12 h 40 min
